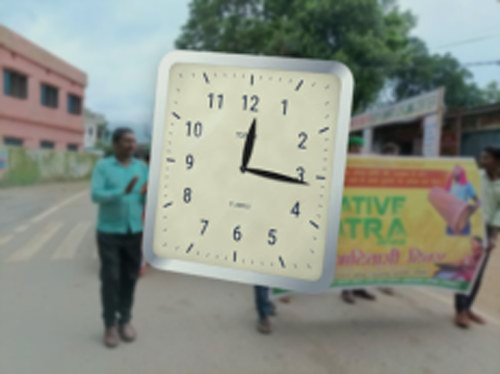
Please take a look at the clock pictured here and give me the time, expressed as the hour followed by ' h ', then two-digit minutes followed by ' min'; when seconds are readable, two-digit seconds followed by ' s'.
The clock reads 12 h 16 min
